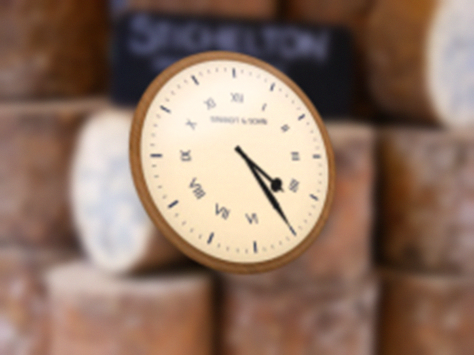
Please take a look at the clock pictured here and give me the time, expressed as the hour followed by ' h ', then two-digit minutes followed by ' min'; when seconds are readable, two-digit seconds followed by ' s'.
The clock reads 4 h 25 min
